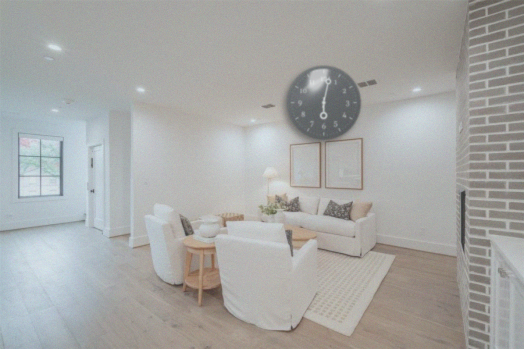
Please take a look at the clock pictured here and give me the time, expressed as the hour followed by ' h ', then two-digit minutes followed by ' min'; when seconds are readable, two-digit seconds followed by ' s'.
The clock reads 6 h 02 min
